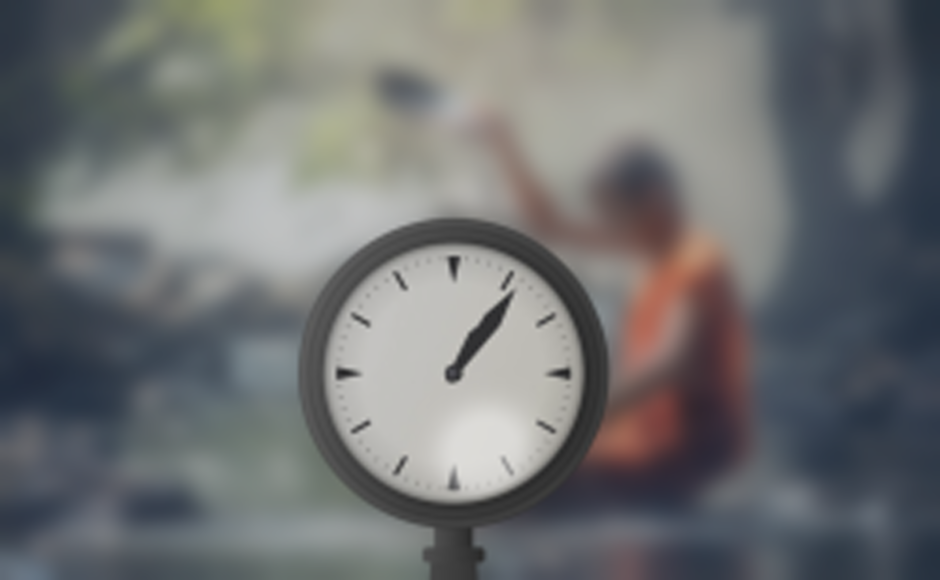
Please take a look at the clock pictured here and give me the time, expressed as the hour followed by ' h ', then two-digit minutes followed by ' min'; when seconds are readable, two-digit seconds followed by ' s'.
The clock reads 1 h 06 min
